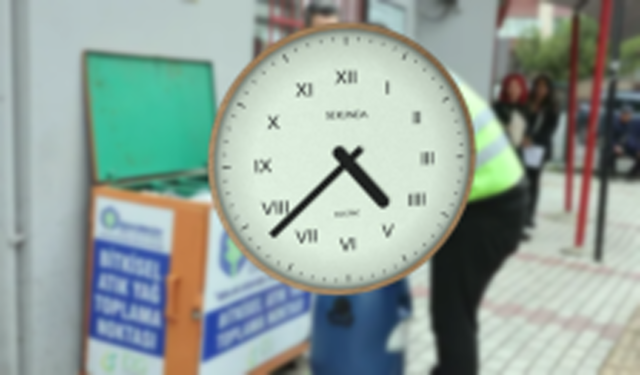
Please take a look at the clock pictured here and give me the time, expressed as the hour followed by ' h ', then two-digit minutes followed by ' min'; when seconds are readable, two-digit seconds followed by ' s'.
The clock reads 4 h 38 min
